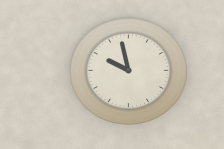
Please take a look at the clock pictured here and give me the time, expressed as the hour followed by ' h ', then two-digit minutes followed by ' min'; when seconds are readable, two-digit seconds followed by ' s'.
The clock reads 9 h 58 min
